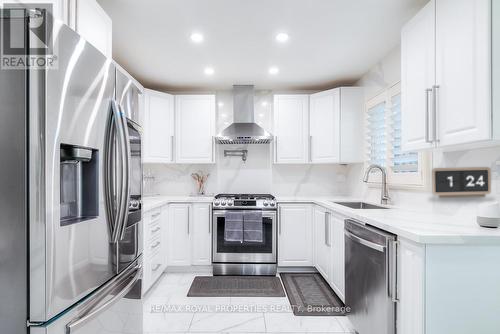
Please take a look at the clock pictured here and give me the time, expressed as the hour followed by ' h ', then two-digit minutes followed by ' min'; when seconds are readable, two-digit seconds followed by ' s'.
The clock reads 1 h 24 min
